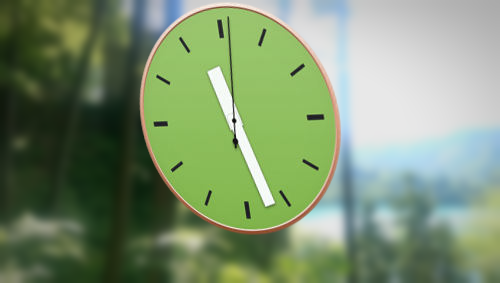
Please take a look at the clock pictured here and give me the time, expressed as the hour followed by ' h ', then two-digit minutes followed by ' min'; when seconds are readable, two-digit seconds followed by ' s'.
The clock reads 11 h 27 min 01 s
